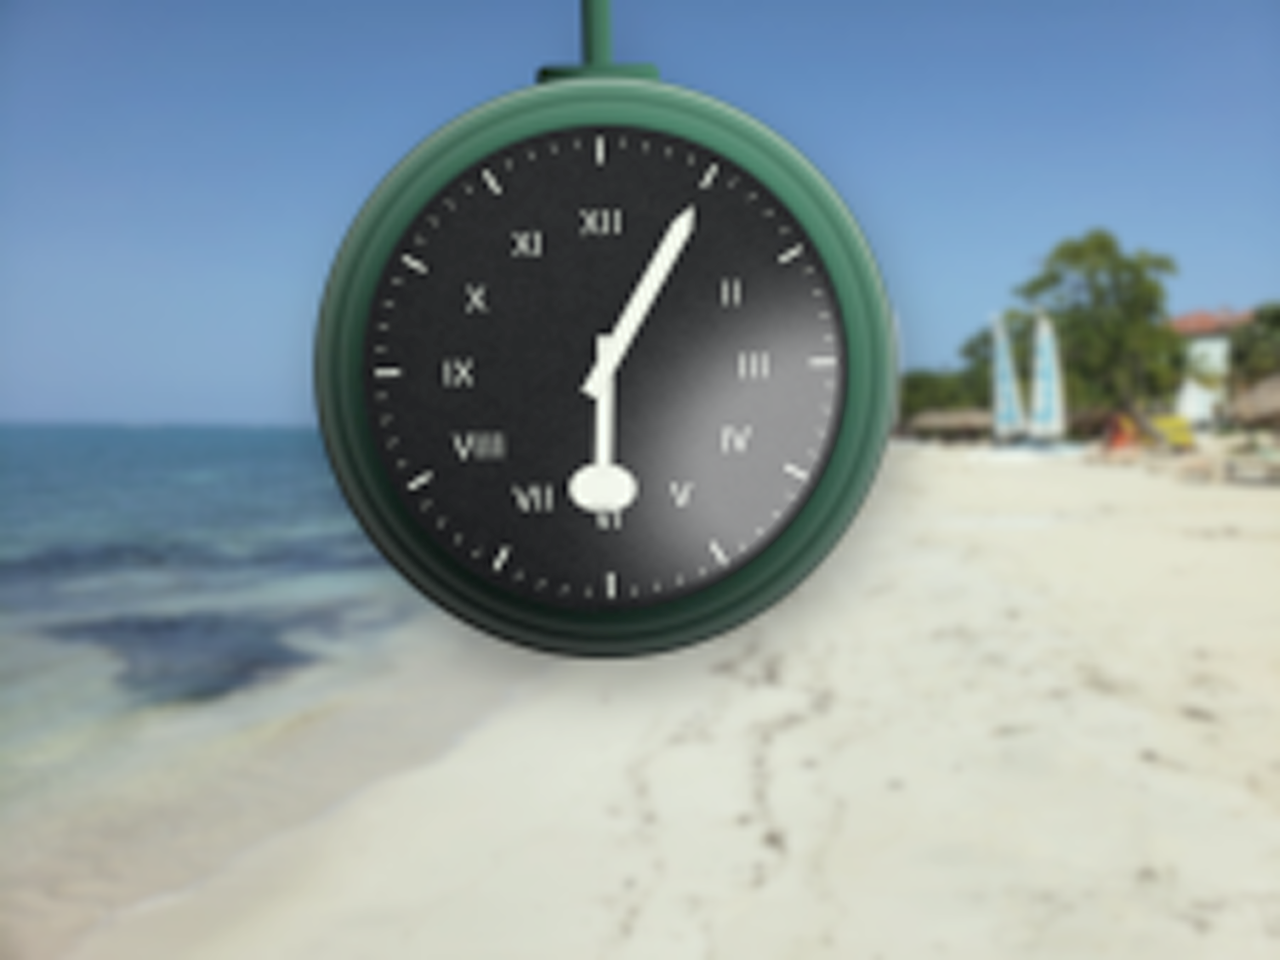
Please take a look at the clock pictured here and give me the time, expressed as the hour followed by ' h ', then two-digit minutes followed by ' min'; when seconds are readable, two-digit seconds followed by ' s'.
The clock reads 6 h 05 min
